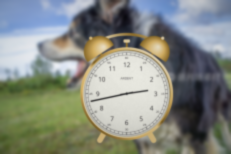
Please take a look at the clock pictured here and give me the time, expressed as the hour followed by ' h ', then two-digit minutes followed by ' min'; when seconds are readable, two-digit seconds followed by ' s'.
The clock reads 2 h 43 min
